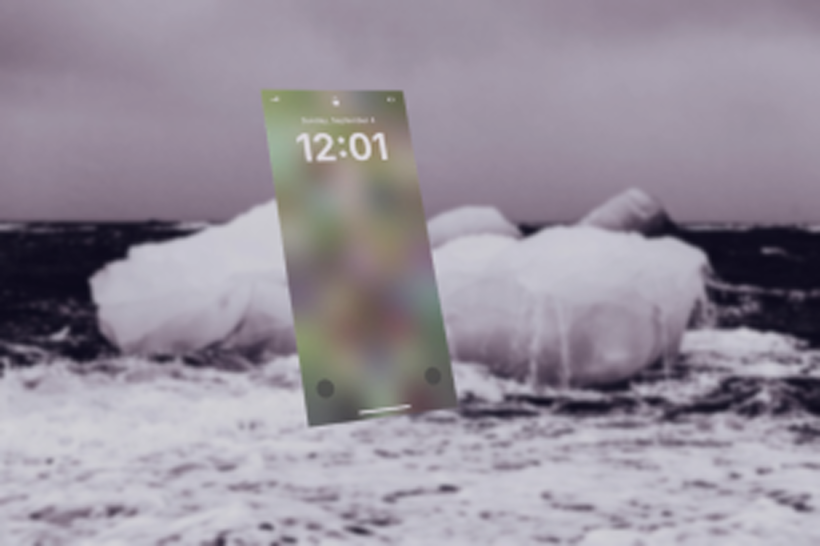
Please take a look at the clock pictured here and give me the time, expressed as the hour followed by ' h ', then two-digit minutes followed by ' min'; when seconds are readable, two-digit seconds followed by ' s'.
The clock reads 12 h 01 min
